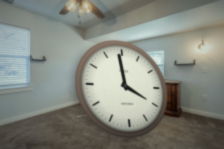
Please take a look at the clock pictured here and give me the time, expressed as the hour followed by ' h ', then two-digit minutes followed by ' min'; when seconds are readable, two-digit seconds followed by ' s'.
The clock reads 3 h 59 min
